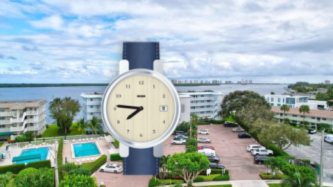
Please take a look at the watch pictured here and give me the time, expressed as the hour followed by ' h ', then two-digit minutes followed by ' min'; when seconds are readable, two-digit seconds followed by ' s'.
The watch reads 7 h 46 min
